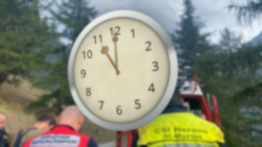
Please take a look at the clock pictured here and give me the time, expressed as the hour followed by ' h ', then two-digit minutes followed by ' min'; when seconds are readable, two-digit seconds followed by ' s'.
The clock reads 11 h 00 min
